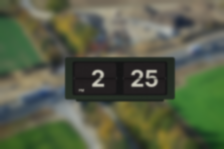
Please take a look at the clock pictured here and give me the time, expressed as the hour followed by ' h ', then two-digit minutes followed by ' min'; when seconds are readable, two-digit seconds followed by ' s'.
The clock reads 2 h 25 min
